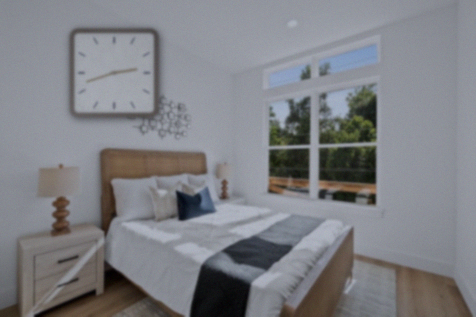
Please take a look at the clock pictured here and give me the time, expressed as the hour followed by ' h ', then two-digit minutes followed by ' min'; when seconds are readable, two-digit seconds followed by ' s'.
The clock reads 2 h 42 min
